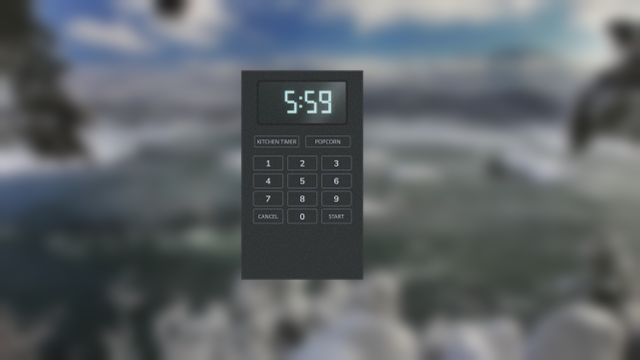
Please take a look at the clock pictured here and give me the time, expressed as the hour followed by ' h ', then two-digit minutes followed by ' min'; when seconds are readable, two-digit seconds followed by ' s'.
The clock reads 5 h 59 min
